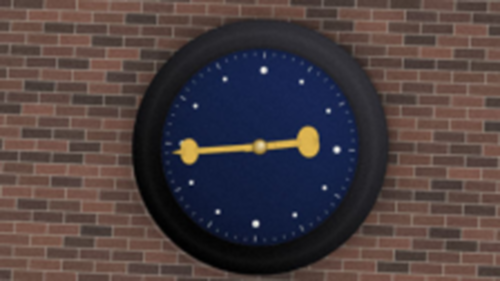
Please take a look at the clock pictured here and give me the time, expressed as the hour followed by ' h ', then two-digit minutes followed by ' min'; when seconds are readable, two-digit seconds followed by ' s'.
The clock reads 2 h 44 min
